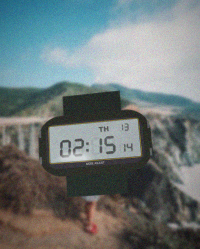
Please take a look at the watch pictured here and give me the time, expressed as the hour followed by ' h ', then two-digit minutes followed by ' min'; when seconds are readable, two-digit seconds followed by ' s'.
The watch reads 2 h 15 min 14 s
